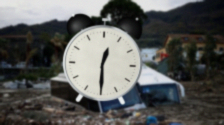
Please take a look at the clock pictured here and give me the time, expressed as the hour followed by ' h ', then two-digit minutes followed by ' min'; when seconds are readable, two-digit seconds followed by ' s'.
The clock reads 12 h 30 min
